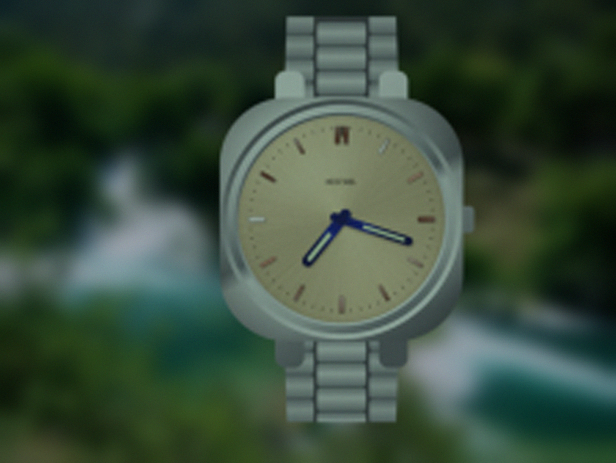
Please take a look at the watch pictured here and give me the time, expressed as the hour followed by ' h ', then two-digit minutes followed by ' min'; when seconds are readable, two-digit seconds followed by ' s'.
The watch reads 7 h 18 min
